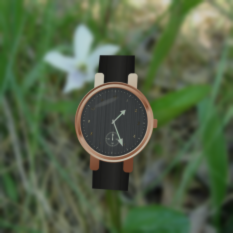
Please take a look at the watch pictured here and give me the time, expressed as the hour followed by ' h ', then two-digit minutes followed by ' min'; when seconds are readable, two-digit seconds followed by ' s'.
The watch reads 1 h 26 min
